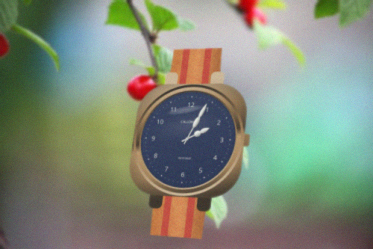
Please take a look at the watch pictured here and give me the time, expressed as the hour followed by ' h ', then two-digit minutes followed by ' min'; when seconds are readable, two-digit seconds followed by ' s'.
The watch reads 2 h 04 min
